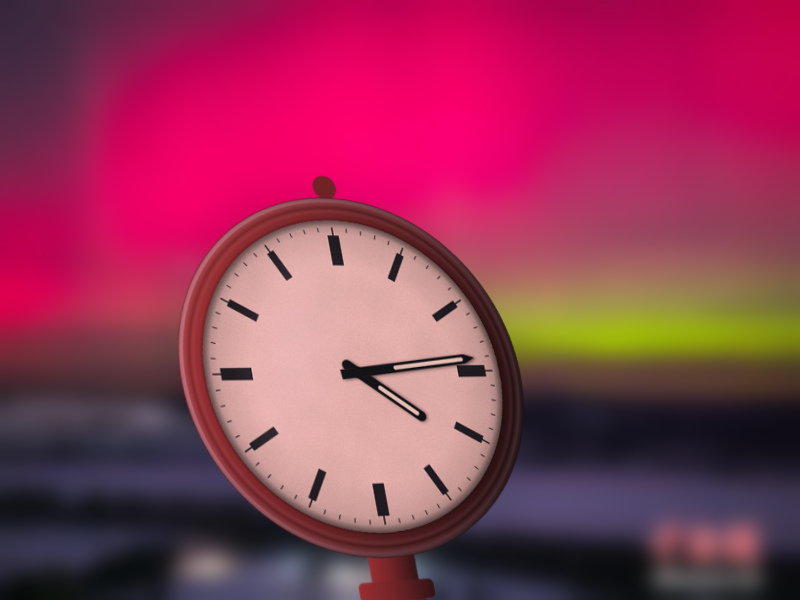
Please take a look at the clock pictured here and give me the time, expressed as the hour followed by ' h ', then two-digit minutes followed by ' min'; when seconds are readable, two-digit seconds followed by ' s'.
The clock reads 4 h 14 min
